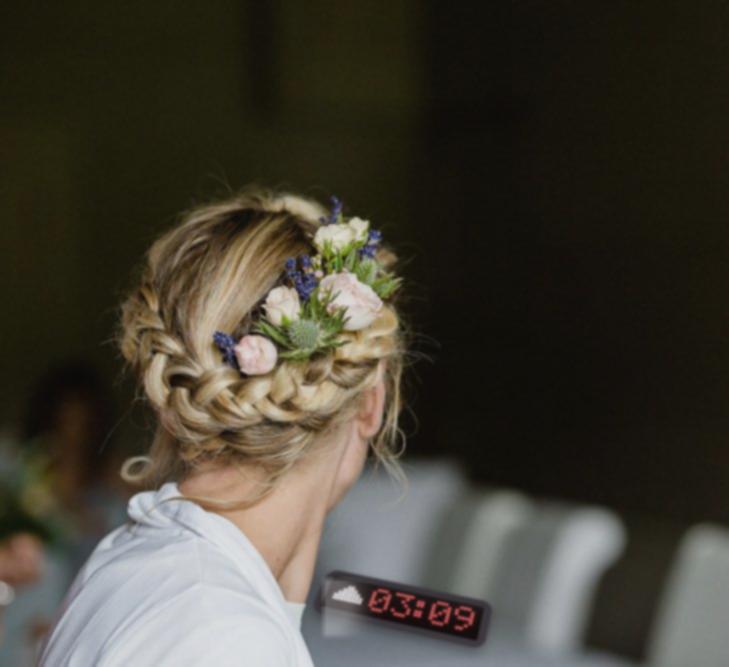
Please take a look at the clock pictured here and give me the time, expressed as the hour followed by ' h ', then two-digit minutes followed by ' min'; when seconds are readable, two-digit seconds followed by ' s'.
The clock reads 3 h 09 min
